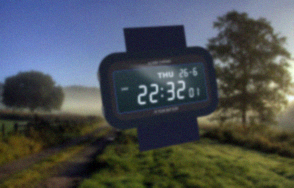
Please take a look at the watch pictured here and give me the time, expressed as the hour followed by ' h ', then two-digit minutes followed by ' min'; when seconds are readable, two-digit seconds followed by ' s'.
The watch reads 22 h 32 min
